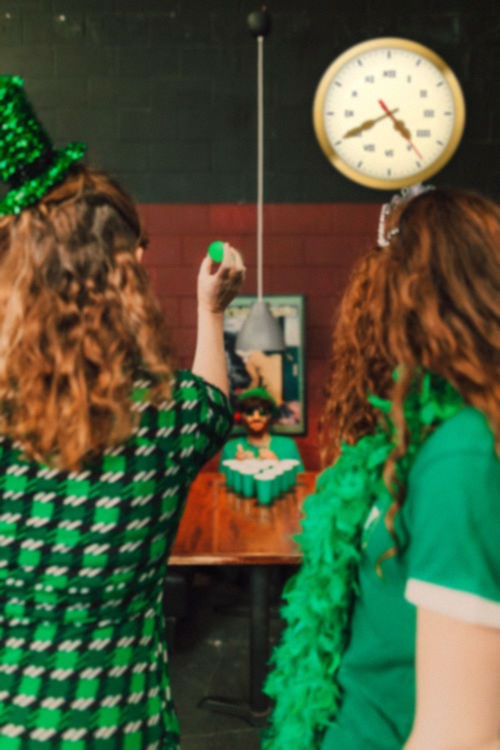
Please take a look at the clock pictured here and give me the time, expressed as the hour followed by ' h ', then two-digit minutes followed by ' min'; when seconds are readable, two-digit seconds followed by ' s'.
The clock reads 4 h 40 min 24 s
